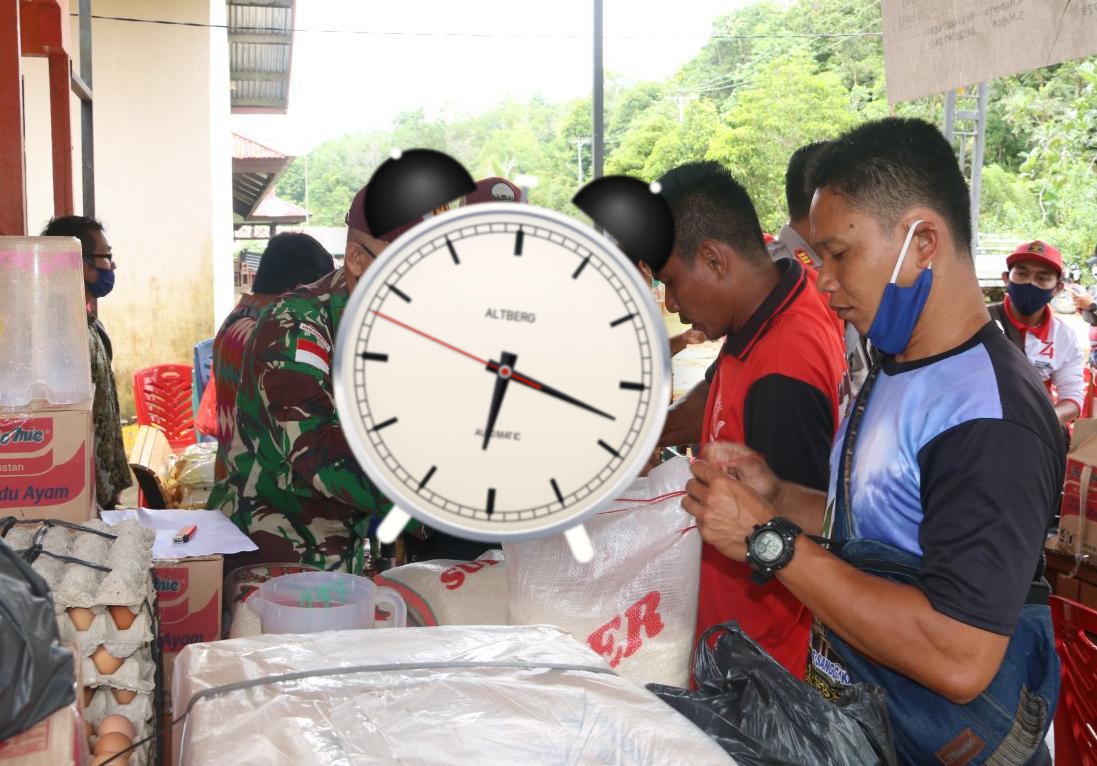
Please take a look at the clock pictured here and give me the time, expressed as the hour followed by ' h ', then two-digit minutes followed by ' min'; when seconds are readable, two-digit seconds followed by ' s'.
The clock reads 6 h 17 min 48 s
